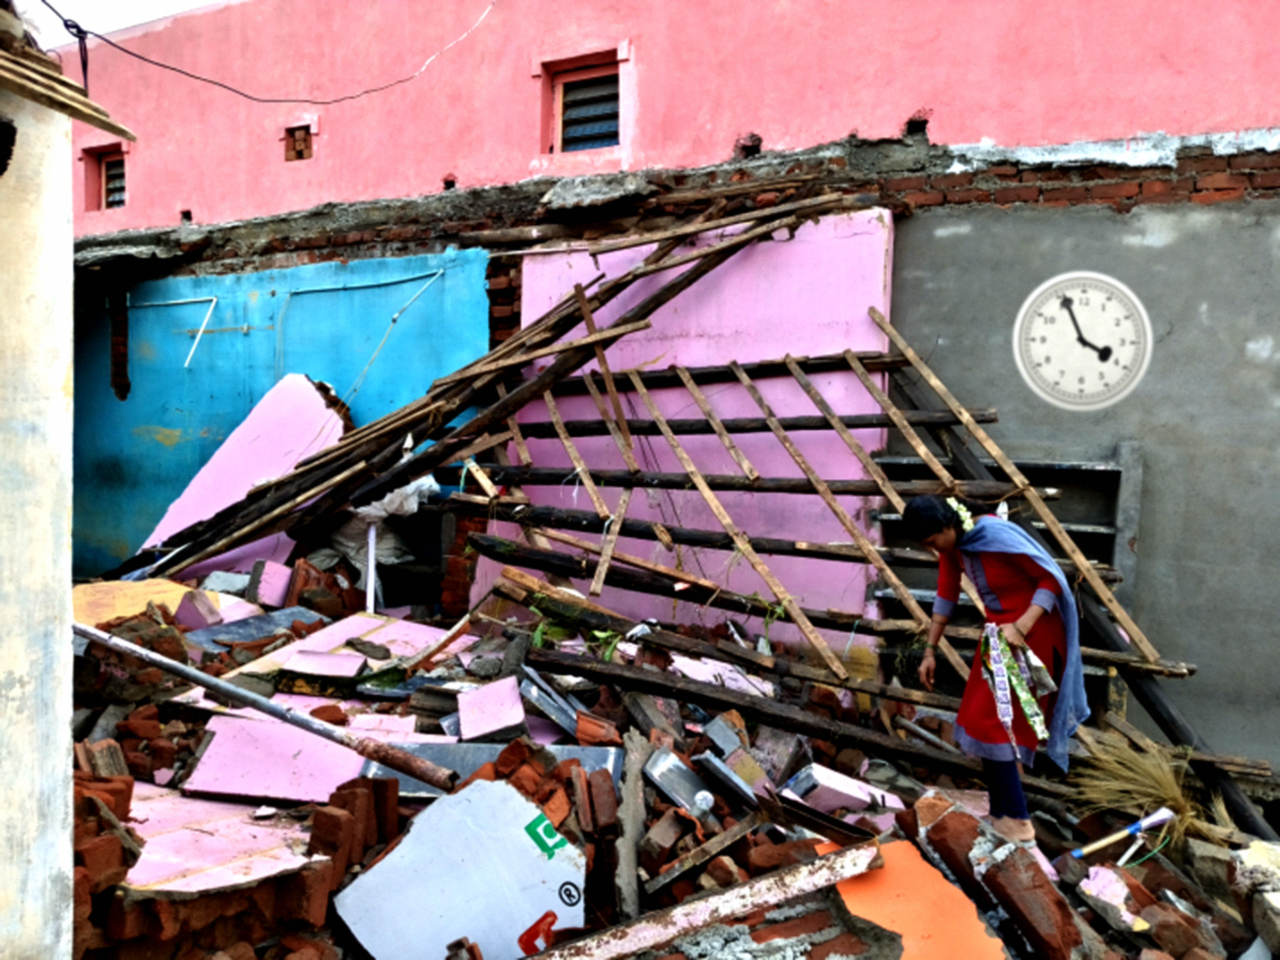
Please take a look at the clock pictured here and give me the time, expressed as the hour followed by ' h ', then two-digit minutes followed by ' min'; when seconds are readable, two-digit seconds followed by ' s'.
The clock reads 3 h 56 min
